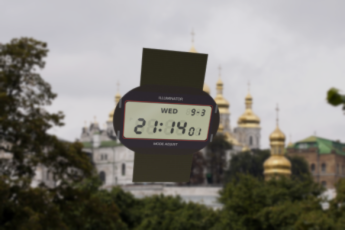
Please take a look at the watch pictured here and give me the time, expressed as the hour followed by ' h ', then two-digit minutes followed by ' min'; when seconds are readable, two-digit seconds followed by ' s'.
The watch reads 21 h 14 min 01 s
